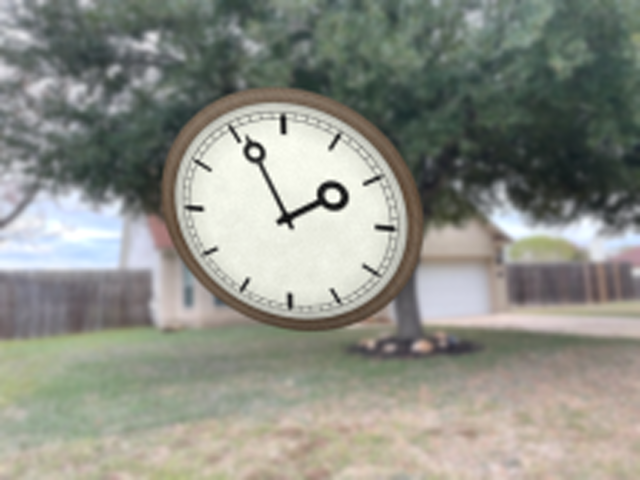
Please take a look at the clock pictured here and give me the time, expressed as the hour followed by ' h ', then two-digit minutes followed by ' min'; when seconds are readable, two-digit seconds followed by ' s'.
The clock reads 1 h 56 min
